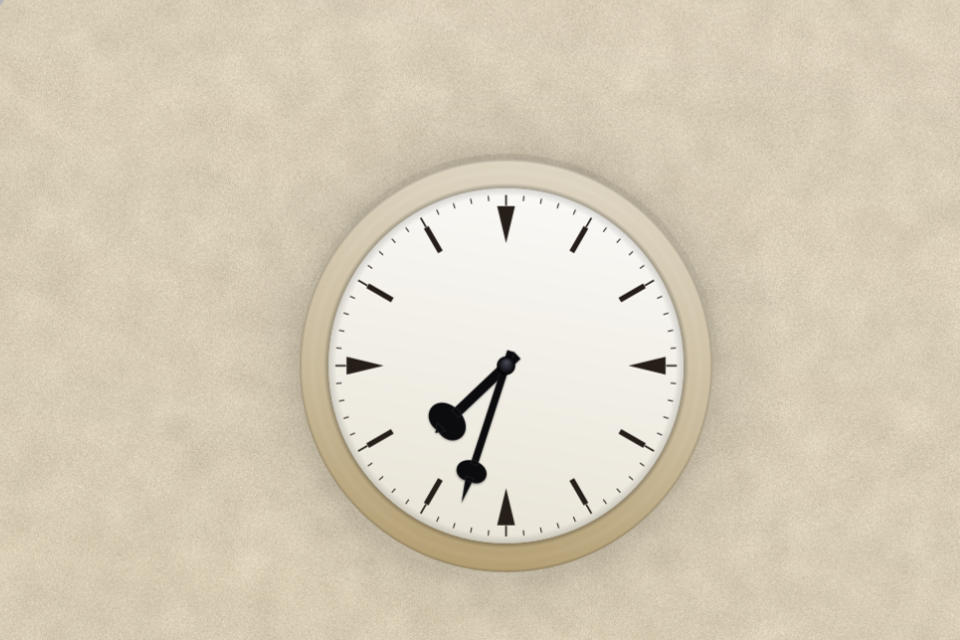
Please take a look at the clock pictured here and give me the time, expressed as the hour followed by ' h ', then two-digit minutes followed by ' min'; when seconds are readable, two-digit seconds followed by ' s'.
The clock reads 7 h 33 min
